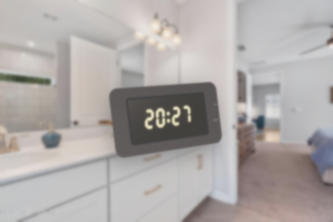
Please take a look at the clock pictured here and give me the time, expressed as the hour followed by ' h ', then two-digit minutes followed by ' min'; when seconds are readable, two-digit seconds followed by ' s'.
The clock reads 20 h 27 min
